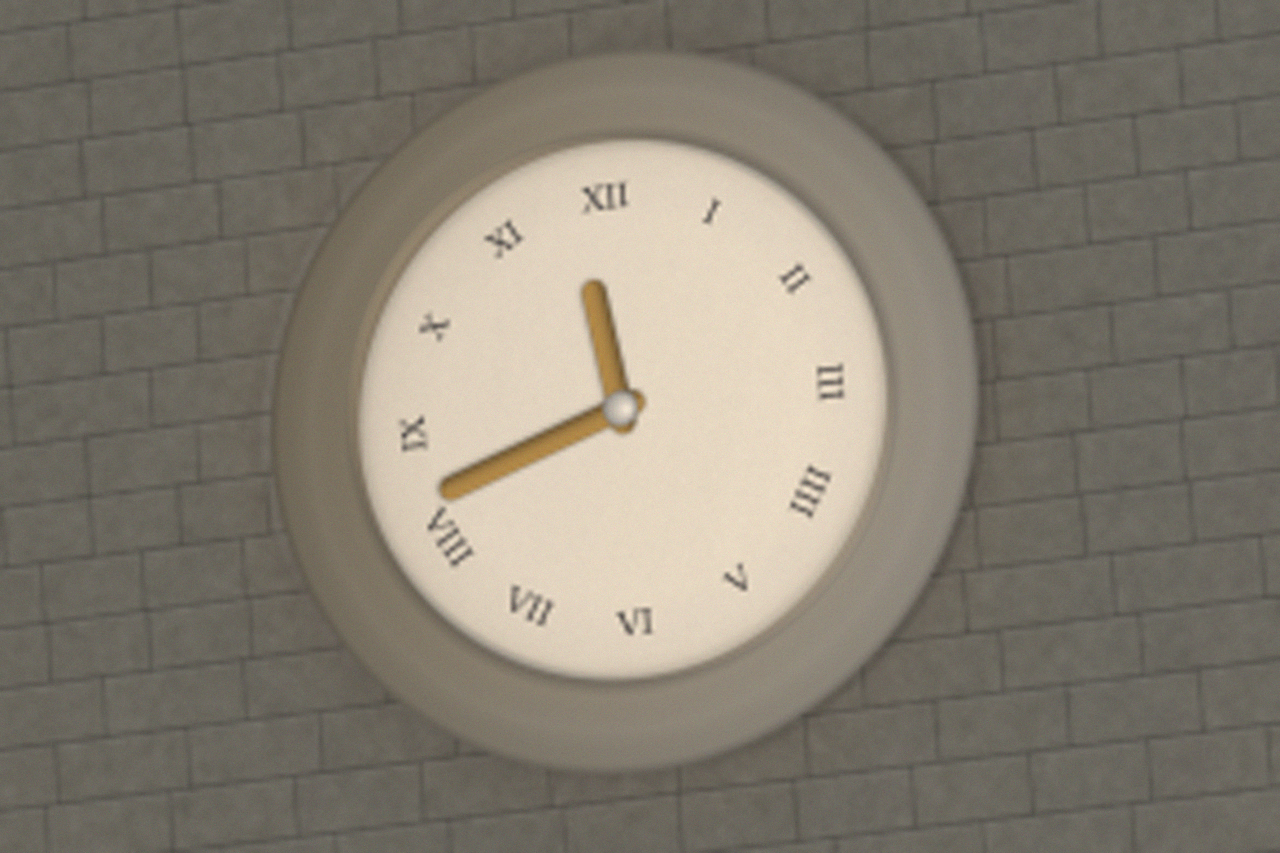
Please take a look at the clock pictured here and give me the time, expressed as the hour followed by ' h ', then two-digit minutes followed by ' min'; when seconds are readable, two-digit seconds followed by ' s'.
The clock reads 11 h 42 min
